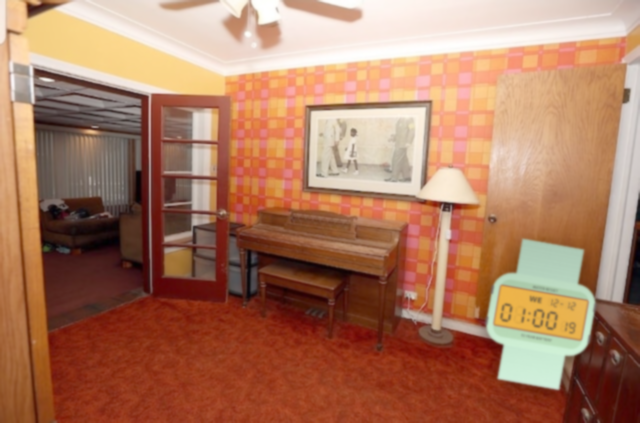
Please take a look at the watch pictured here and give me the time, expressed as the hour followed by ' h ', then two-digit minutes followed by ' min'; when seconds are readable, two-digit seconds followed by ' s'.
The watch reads 1 h 00 min 19 s
